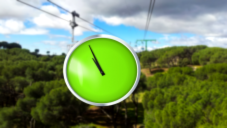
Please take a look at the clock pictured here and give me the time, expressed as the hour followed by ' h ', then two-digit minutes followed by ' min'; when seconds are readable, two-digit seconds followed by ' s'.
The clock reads 10 h 56 min
